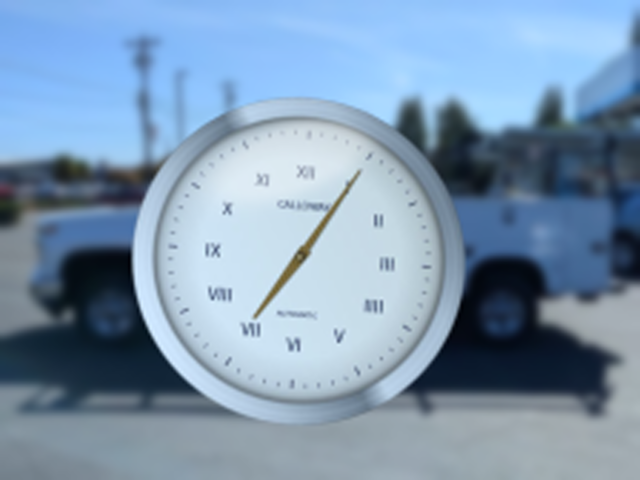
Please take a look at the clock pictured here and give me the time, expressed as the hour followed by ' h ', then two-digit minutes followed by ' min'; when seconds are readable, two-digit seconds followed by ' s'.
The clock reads 7 h 05 min
